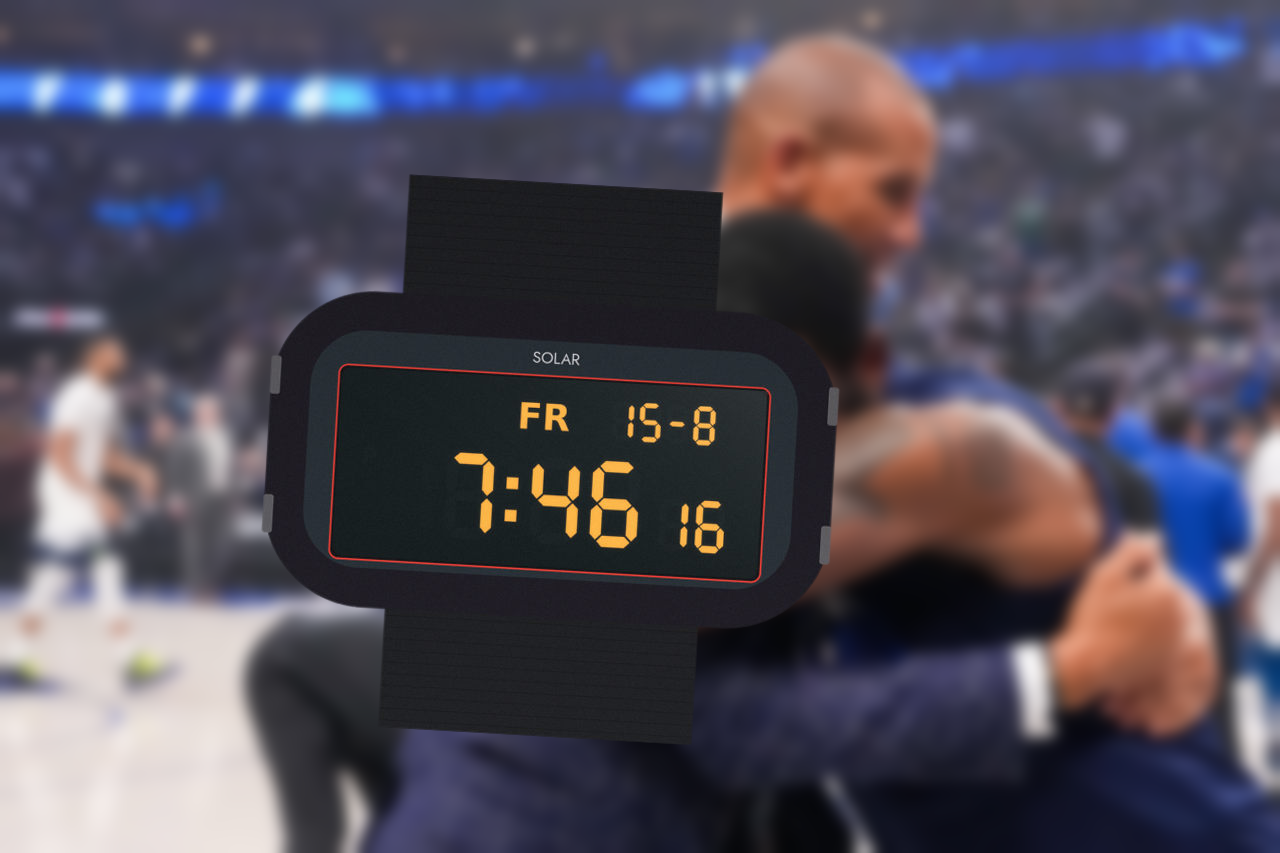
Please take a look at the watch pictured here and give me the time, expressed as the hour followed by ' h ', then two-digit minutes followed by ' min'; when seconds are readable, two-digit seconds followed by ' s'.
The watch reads 7 h 46 min 16 s
